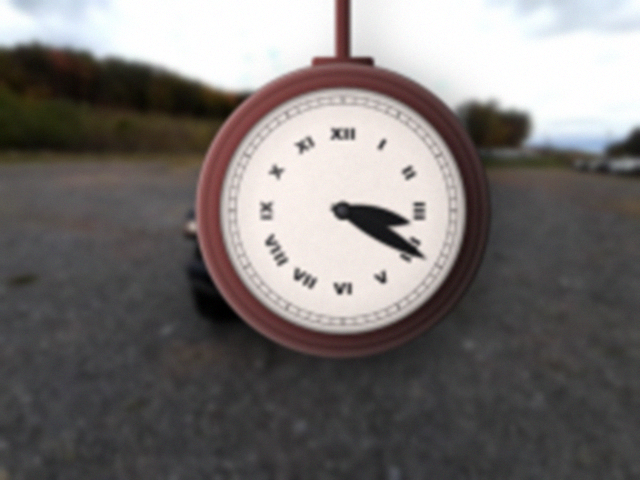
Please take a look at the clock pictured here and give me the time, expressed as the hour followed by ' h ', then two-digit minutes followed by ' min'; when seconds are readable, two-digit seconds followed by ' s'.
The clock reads 3 h 20 min
